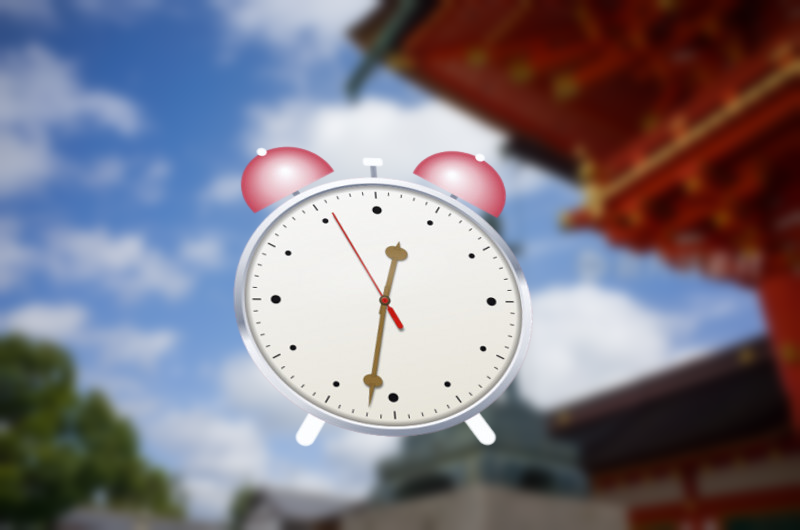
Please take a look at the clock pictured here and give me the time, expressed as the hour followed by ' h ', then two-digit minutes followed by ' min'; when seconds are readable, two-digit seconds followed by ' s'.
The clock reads 12 h 31 min 56 s
